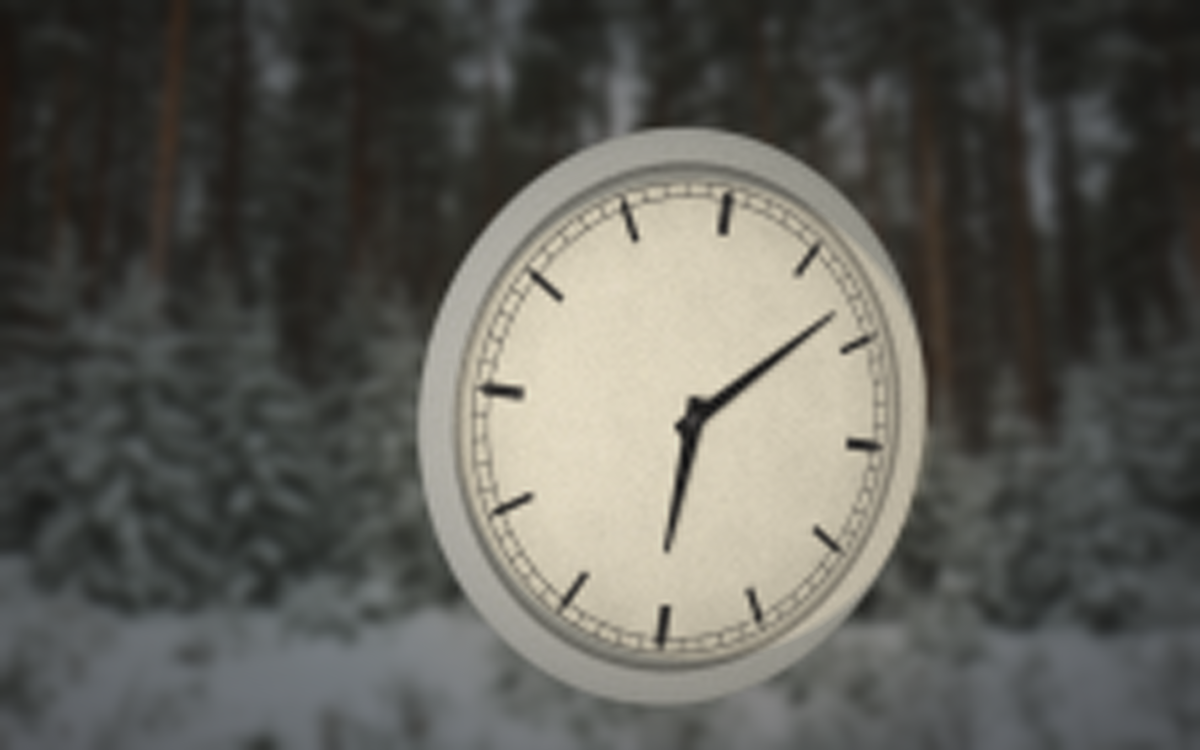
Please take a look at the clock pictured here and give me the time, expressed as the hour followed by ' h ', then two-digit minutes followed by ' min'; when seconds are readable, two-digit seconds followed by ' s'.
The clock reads 6 h 08 min
